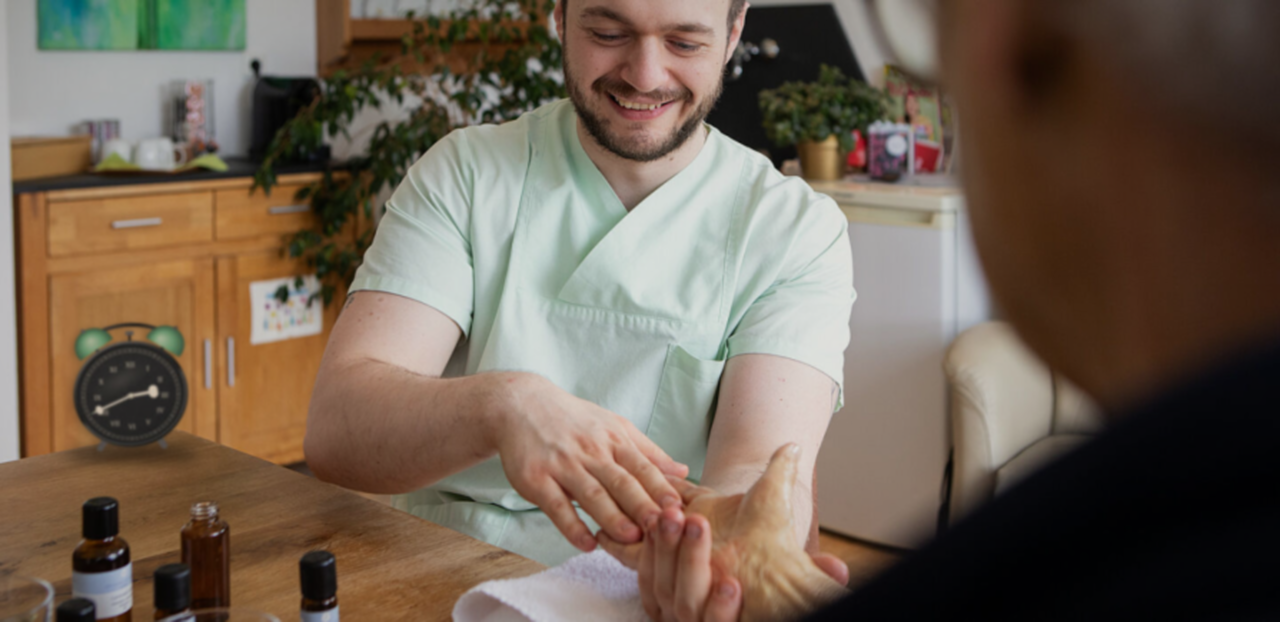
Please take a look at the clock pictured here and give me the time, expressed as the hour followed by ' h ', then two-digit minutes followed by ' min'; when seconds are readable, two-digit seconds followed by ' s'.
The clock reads 2 h 41 min
